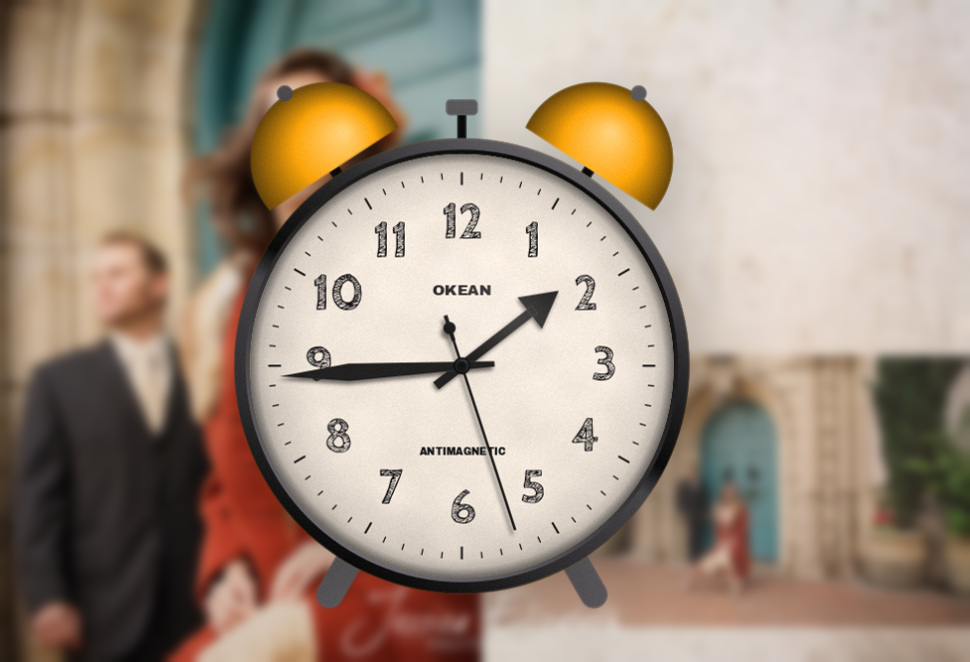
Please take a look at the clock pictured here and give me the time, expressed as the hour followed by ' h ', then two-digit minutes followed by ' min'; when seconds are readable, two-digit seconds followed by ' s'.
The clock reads 1 h 44 min 27 s
